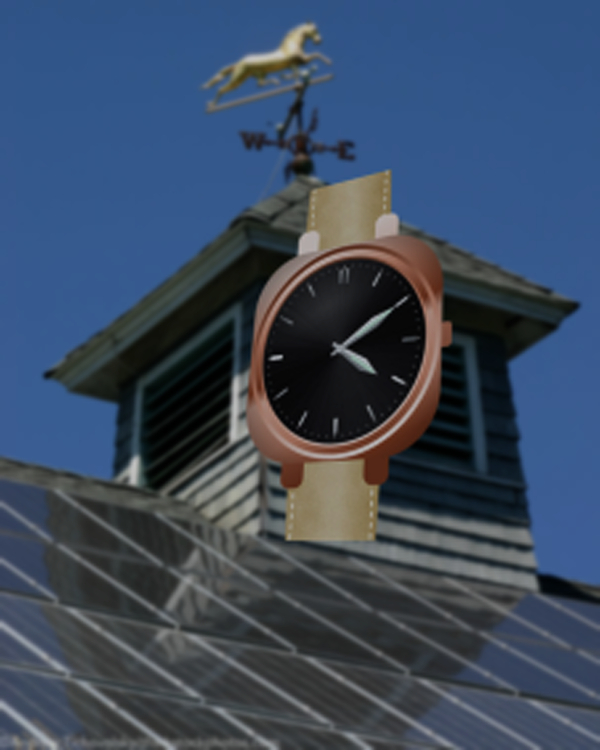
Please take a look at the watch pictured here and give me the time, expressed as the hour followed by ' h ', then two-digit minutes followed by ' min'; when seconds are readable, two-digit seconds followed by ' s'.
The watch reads 4 h 10 min
